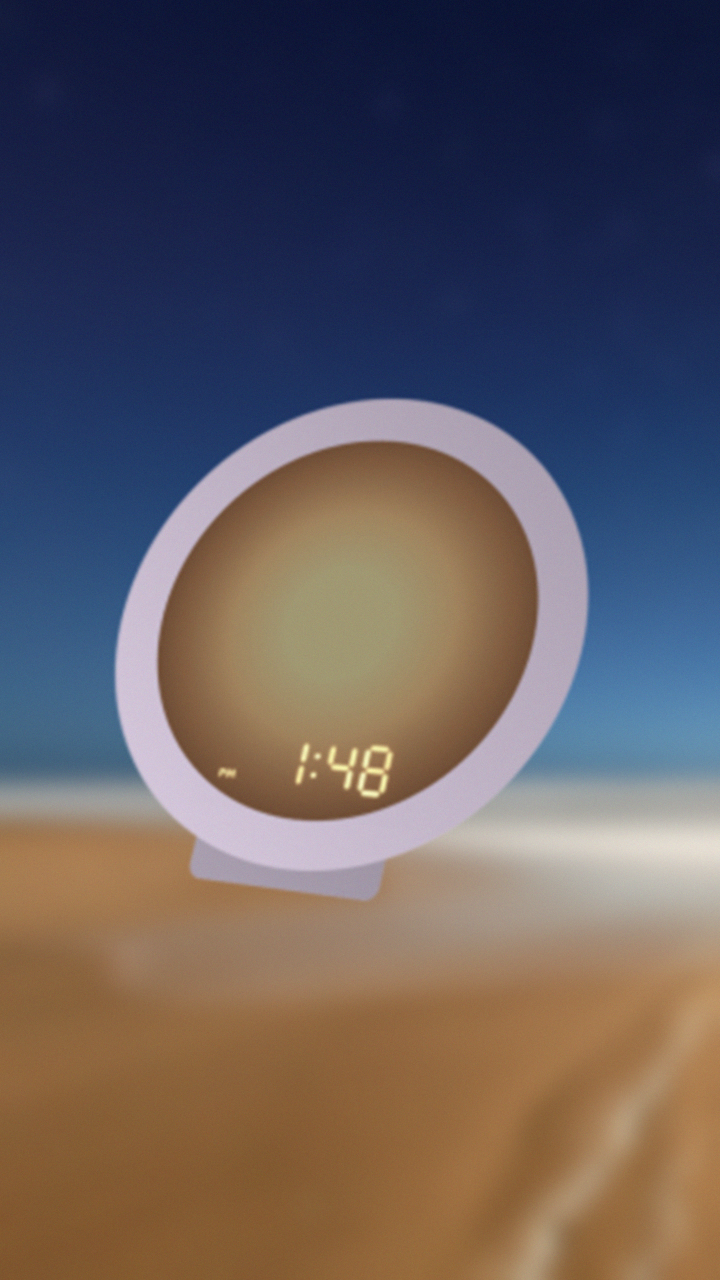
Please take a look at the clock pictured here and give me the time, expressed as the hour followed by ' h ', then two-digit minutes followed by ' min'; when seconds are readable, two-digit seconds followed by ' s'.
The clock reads 1 h 48 min
